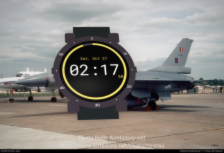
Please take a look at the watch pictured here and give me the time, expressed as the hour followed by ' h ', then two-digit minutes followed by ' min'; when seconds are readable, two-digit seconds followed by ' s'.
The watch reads 2 h 17 min
